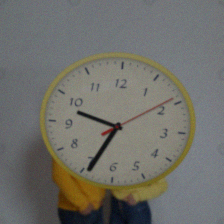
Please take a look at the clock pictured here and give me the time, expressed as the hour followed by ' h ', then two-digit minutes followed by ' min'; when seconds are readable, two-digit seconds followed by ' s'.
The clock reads 9 h 34 min 09 s
